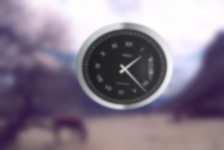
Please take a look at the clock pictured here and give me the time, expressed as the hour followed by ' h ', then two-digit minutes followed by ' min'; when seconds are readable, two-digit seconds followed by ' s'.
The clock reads 1 h 22 min
